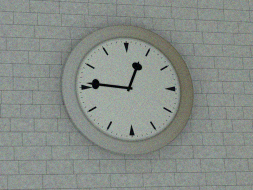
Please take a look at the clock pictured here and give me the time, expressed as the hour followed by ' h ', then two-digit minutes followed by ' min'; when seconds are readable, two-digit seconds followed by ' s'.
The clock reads 12 h 46 min
